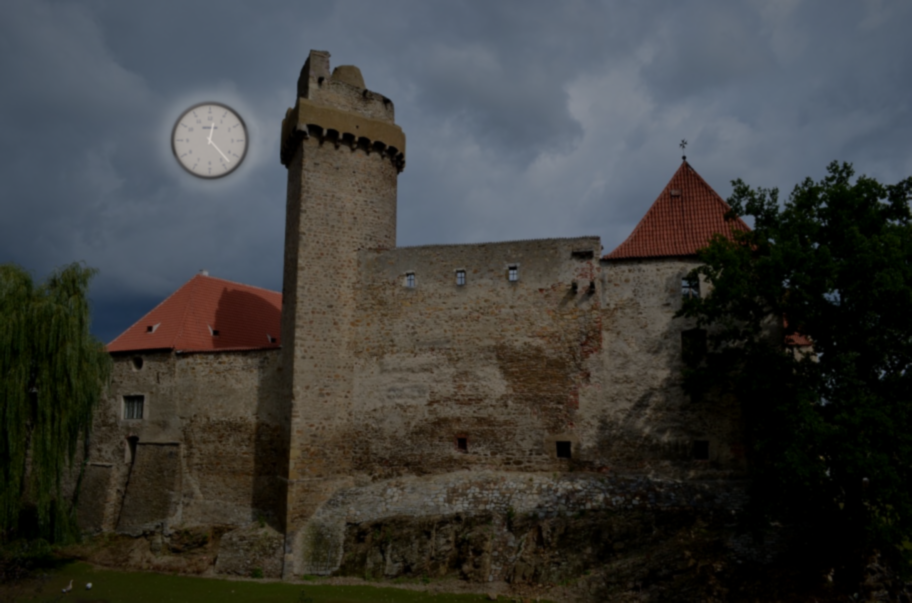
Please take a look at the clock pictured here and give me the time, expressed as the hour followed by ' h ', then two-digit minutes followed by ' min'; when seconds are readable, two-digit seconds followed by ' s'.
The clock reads 12 h 23 min
